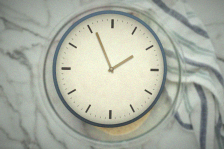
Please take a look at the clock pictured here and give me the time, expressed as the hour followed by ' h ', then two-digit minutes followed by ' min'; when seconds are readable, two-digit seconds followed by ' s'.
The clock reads 1 h 56 min
